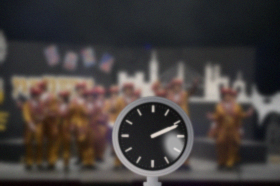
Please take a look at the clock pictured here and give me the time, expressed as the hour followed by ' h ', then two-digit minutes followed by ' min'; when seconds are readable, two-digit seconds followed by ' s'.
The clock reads 2 h 11 min
